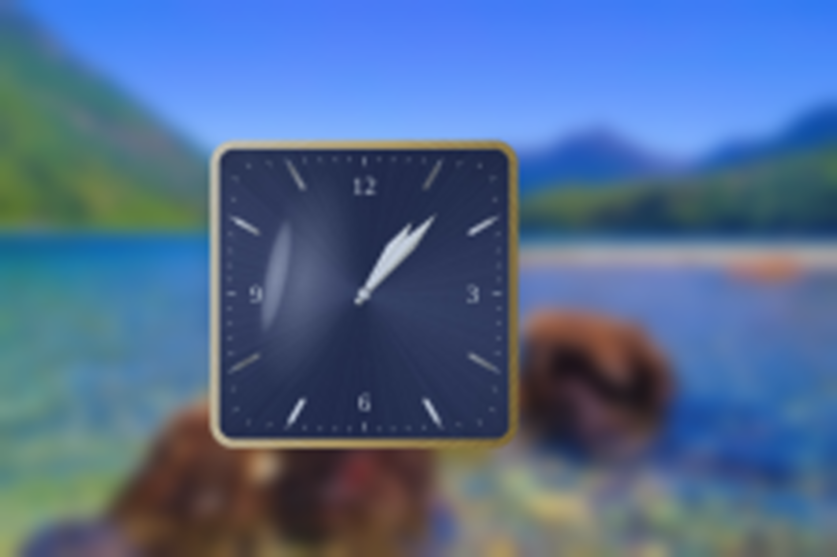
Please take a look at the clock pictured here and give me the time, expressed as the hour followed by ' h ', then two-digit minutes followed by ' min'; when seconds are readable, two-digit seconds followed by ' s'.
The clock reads 1 h 07 min
